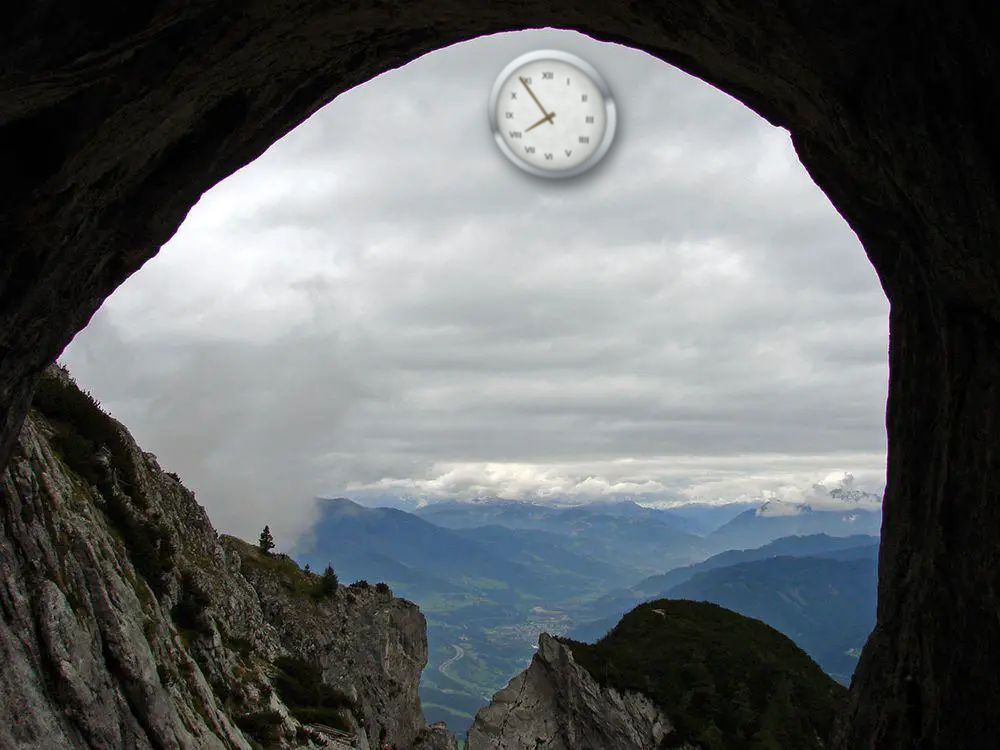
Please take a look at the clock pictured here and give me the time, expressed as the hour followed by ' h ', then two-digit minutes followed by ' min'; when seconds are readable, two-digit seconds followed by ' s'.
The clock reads 7 h 54 min
